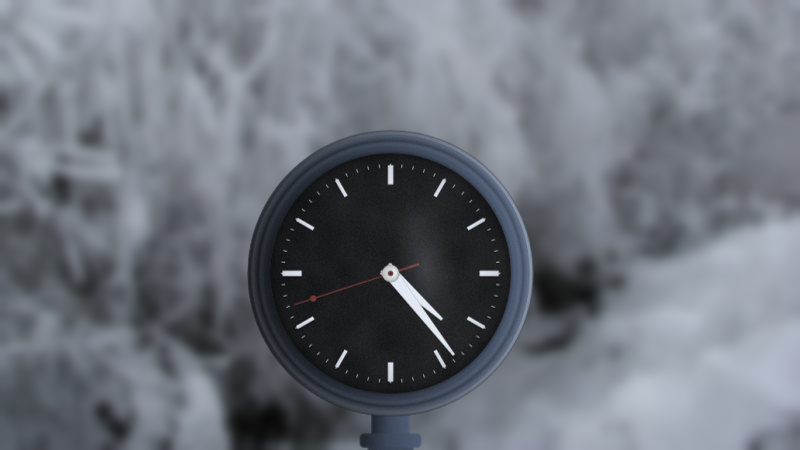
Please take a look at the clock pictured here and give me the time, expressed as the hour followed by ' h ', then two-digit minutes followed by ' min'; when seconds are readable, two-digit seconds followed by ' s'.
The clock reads 4 h 23 min 42 s
